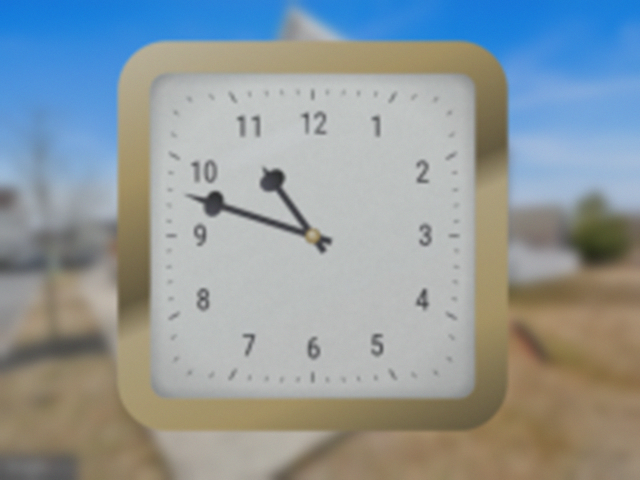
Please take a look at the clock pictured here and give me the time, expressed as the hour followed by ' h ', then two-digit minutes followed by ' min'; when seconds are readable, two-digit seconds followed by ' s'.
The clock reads 10 h 48 min
